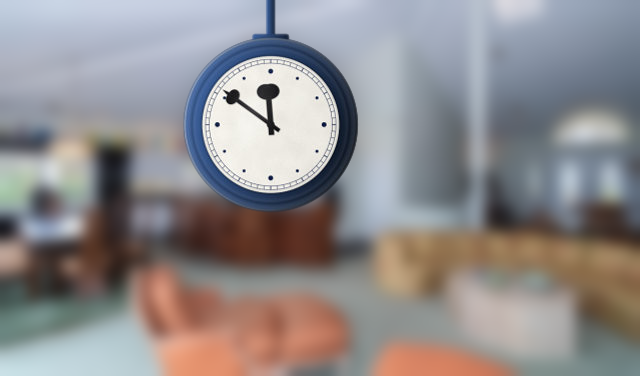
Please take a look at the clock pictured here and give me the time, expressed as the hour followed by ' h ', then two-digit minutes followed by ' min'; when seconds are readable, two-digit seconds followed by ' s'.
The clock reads 11 h 51 min
